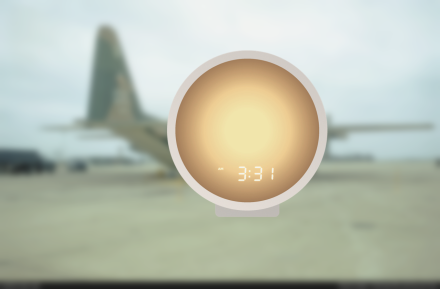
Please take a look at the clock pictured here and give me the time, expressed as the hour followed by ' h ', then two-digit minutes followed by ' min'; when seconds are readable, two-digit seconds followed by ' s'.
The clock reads 3 h 31 min
